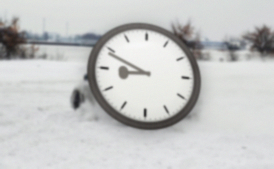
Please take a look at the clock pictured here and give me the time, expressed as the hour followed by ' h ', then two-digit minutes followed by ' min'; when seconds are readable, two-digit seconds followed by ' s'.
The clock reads 8 h 49 min
